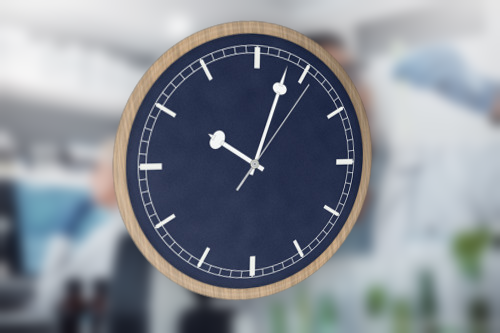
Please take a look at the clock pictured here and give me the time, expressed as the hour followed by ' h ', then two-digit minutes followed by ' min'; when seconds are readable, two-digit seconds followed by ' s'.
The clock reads 10 h 03 min 06 s
